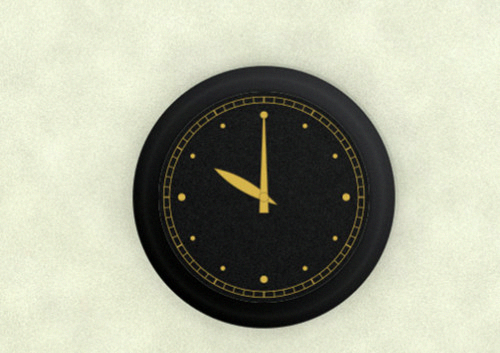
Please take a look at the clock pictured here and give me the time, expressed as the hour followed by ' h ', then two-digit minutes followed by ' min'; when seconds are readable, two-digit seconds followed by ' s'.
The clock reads 10 h 00 min
